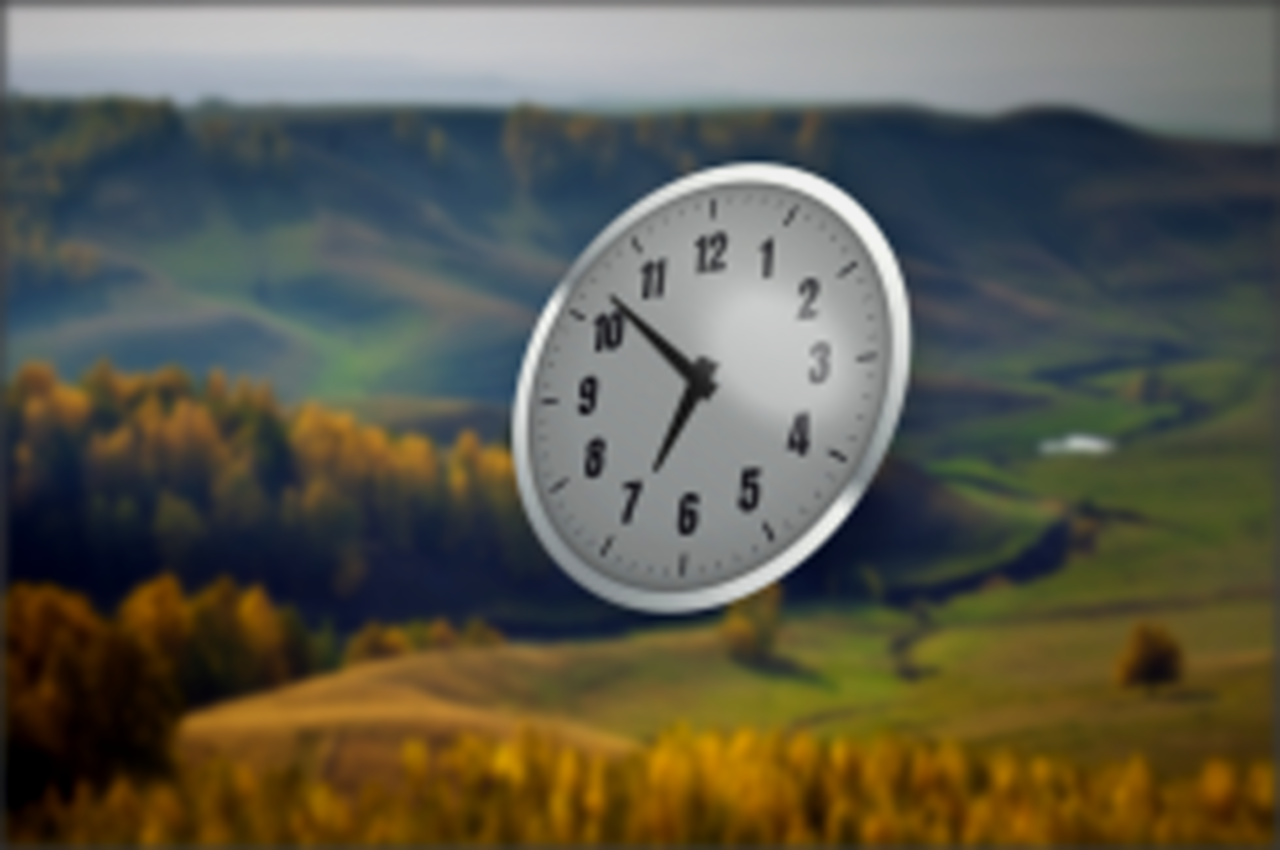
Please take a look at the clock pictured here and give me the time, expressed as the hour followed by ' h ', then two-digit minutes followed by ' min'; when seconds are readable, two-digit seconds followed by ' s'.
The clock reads 6 h 52 min
